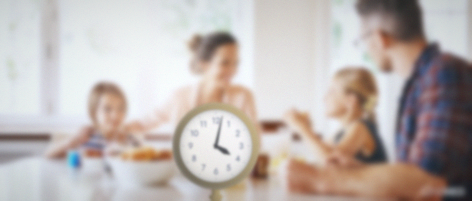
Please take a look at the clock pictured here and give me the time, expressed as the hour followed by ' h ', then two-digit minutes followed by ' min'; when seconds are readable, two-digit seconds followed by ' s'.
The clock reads 4 h 02 min
